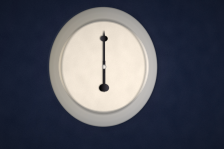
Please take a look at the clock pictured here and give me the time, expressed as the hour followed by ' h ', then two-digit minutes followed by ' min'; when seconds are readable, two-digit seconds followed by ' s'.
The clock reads 6 h 00 min
